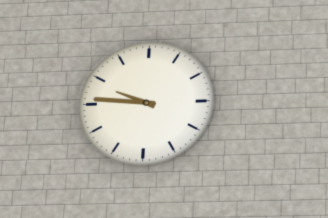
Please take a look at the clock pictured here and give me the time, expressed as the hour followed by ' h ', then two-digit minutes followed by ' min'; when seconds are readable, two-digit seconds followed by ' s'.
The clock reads 9 h 46 min
